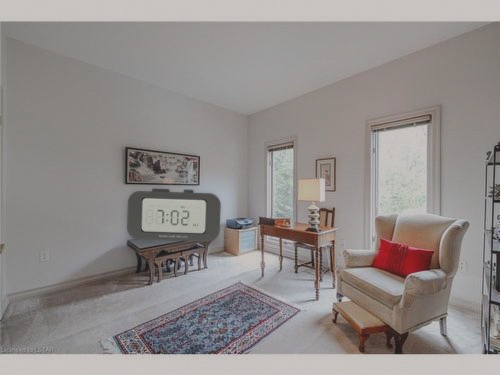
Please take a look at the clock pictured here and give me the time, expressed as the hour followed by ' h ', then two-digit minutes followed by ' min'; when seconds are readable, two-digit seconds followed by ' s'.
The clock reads 7 h 02 min
